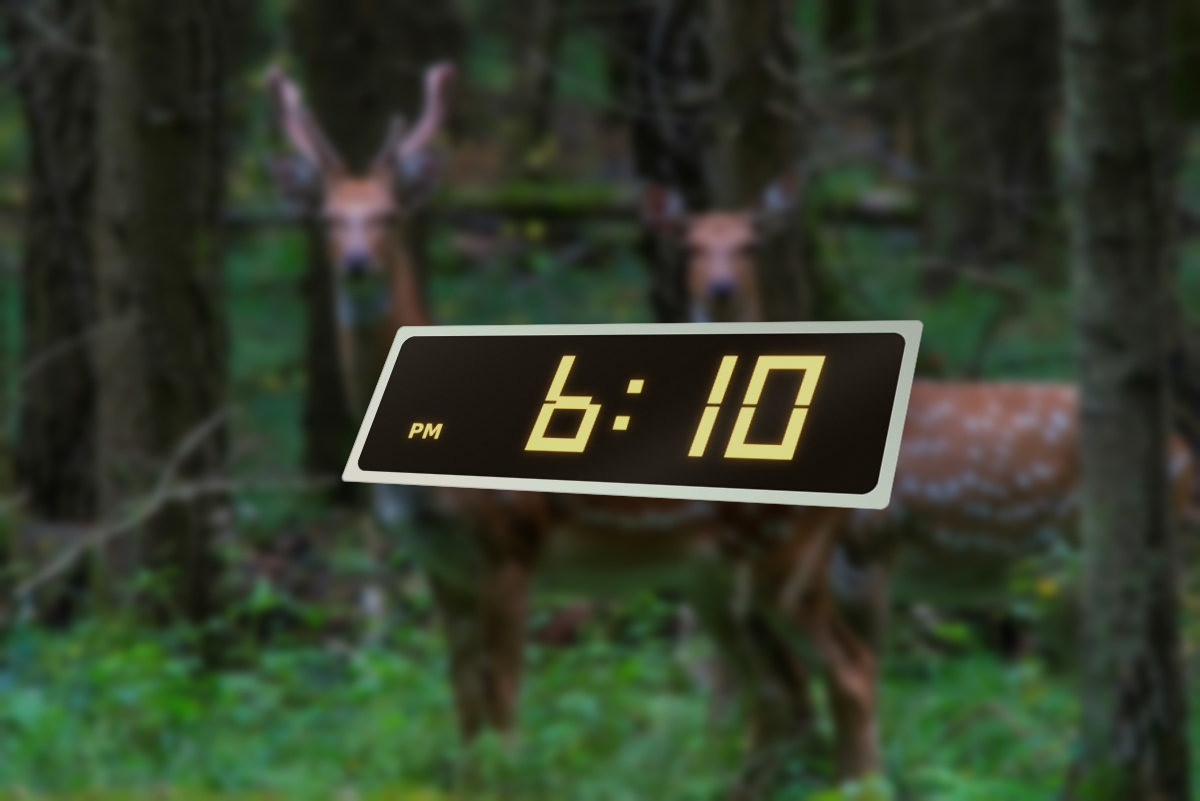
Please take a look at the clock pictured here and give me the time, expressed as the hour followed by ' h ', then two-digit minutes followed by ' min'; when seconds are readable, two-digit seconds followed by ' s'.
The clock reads 6 h 10 min
